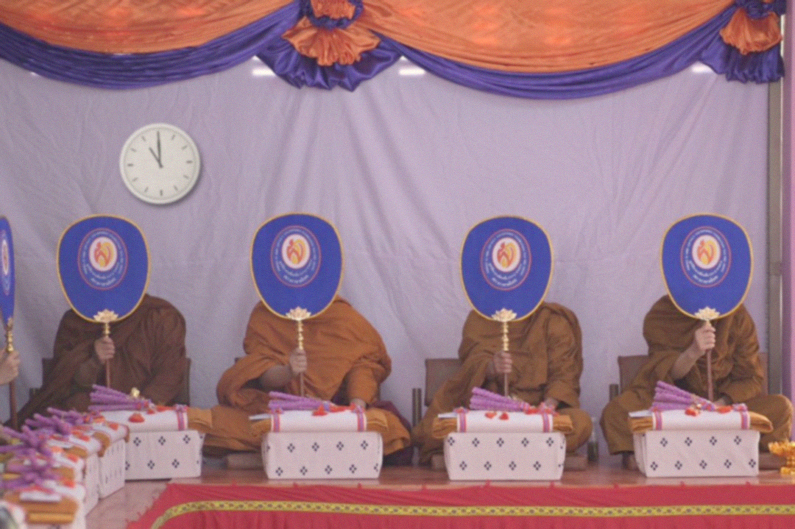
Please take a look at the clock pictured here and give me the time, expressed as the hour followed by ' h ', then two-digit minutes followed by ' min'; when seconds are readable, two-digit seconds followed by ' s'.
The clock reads 11 h 00 min
